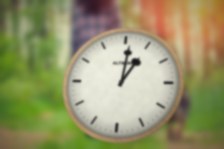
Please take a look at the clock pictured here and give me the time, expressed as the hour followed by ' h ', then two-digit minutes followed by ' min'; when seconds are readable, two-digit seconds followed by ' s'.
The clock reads 1 h 01 min
